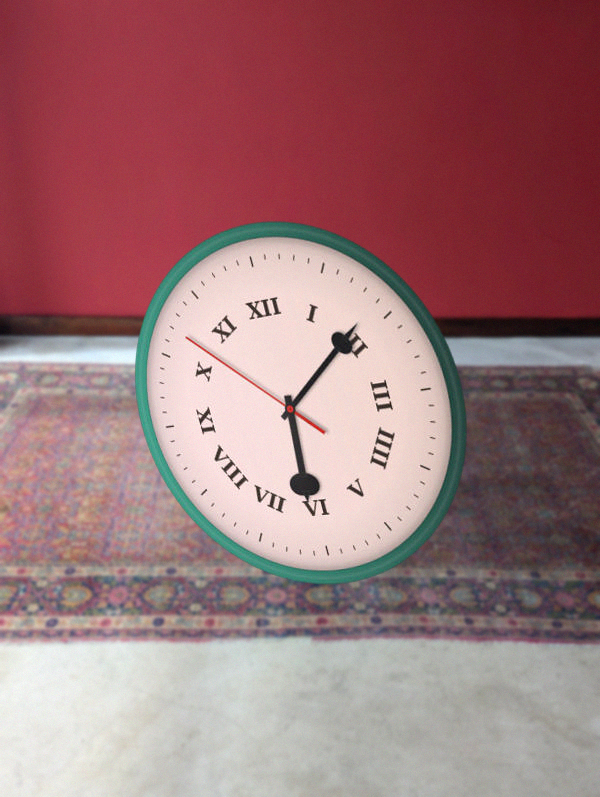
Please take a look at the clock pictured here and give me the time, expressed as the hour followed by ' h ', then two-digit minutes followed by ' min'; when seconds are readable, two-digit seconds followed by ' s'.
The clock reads 6 h 08 min 52 s
